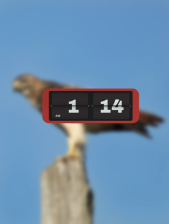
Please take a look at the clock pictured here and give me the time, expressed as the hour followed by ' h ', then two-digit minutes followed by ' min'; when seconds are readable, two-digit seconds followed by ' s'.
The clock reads 1 h 14 min
